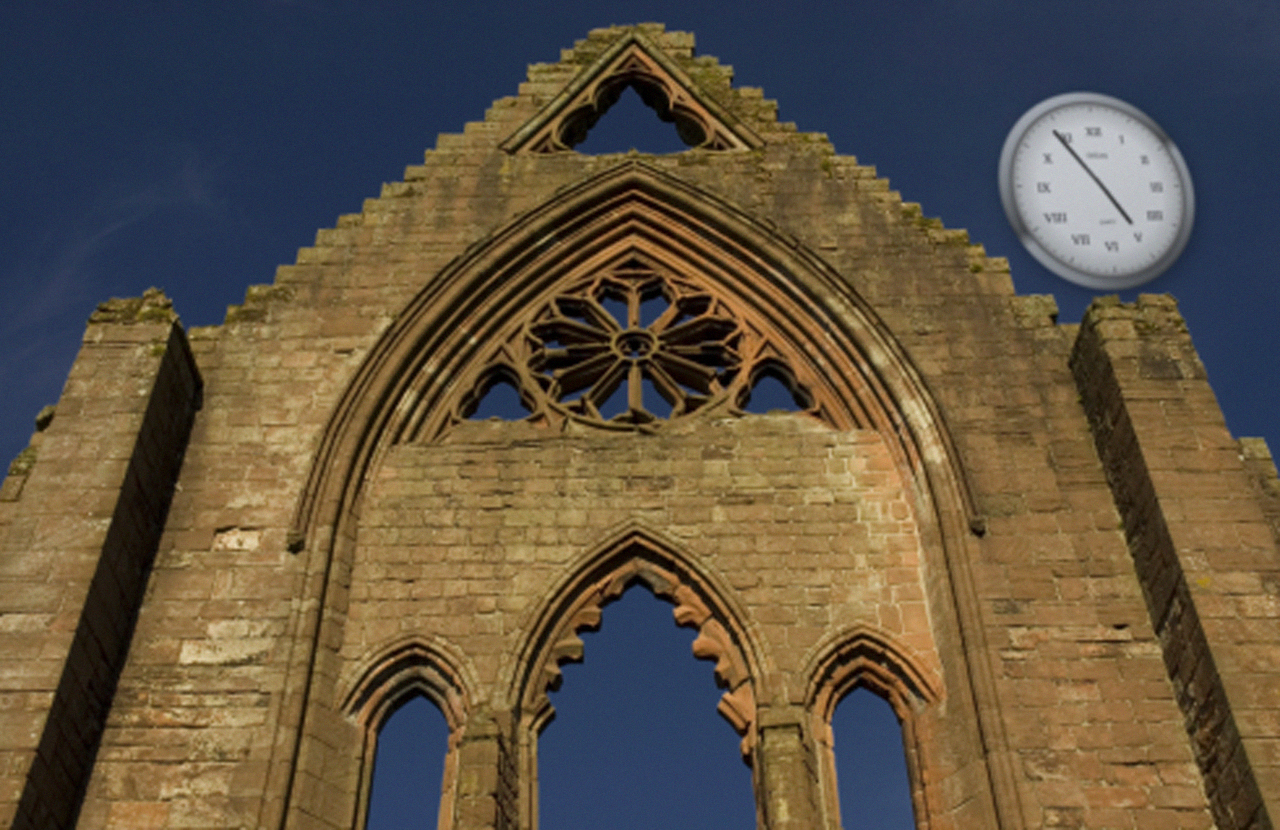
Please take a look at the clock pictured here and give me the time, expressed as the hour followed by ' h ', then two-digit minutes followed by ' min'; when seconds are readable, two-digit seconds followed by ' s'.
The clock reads 4 h 54 min
